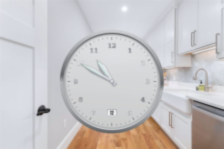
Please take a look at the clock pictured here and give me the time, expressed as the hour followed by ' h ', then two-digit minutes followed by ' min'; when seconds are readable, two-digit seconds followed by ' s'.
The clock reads 10 h 50 min
